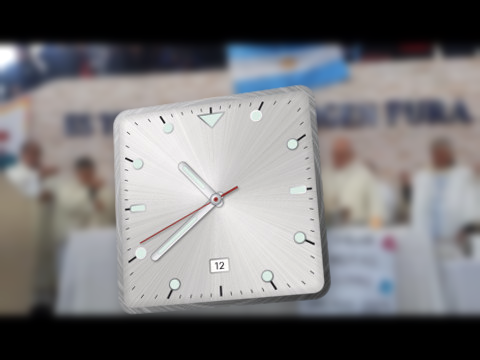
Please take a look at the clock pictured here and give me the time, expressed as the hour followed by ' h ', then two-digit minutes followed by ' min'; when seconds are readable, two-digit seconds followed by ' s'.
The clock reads 10 h 38 min 41 s
